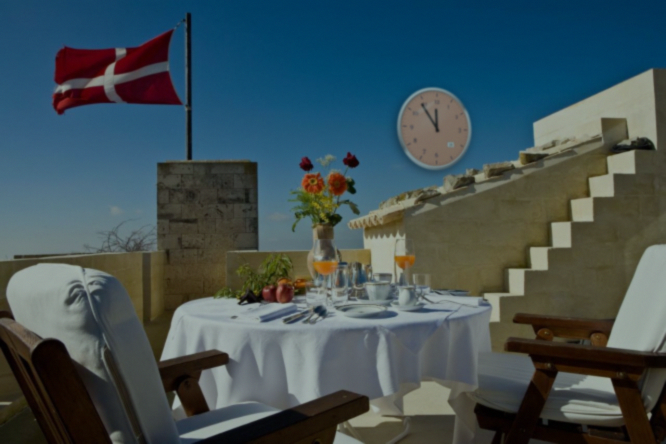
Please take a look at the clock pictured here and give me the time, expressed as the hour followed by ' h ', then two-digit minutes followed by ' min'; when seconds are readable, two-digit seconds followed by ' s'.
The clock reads 11 h 54 min
